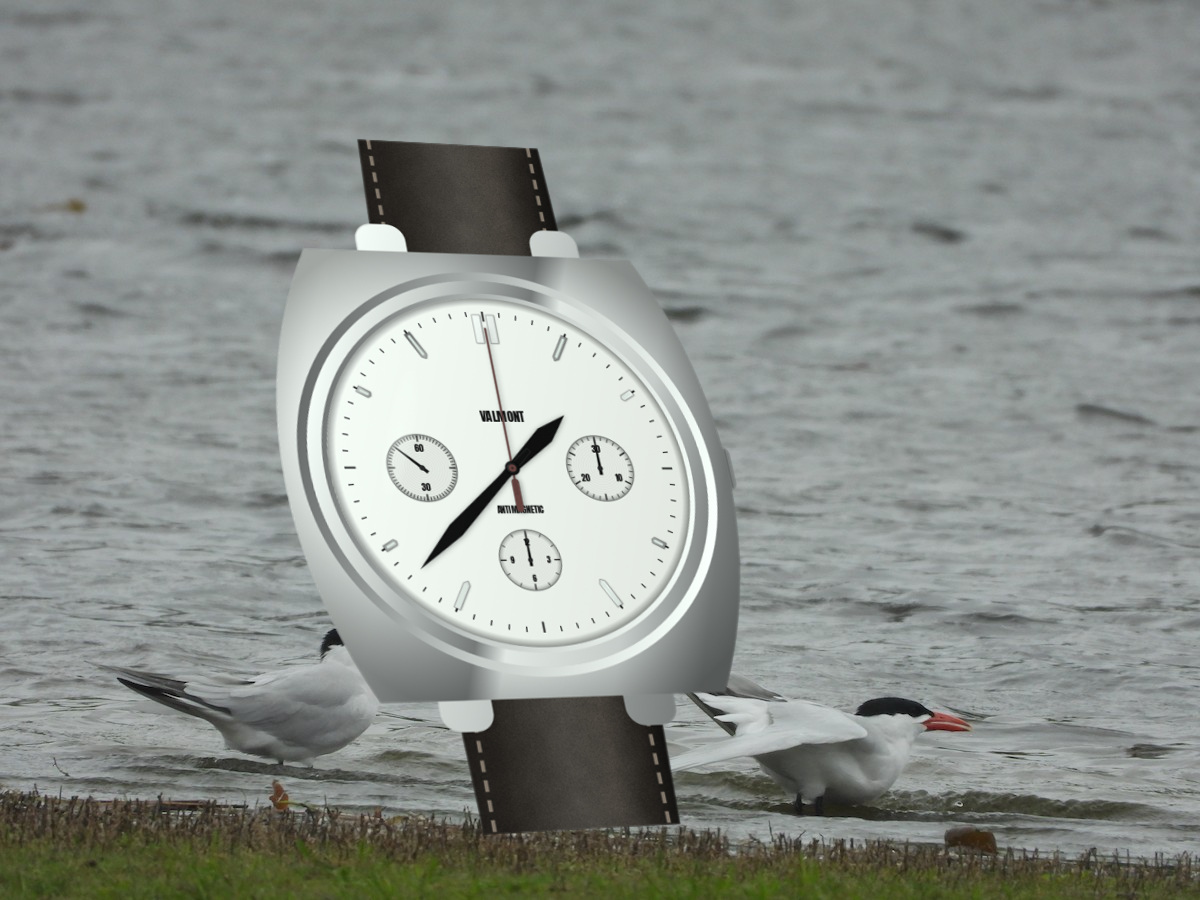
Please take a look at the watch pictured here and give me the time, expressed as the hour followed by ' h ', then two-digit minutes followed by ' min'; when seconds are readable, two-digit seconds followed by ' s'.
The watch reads 1 h 37 min 52 s
